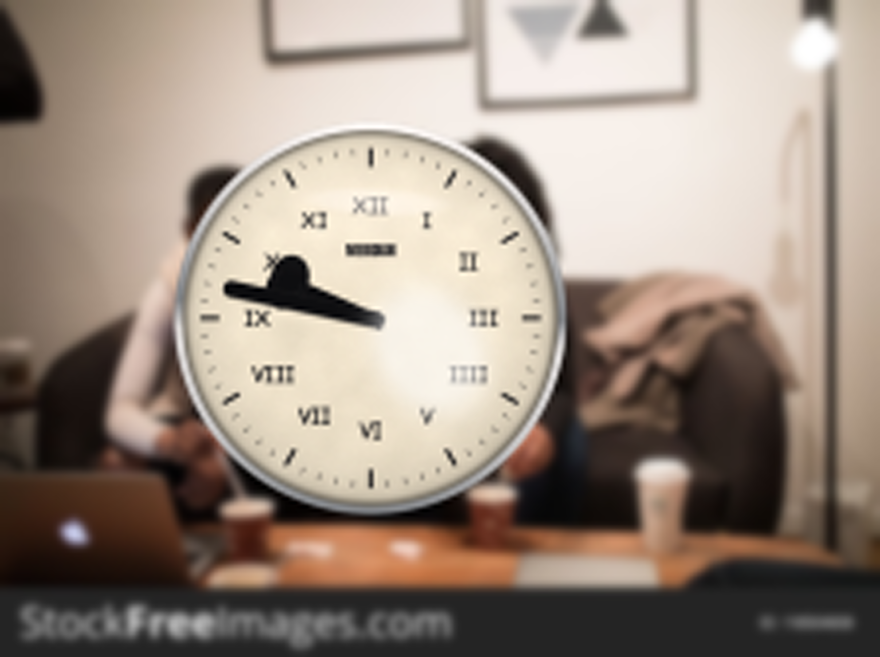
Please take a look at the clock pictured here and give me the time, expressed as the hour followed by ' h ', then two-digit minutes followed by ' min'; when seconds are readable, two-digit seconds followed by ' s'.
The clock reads 9 h 47 min
